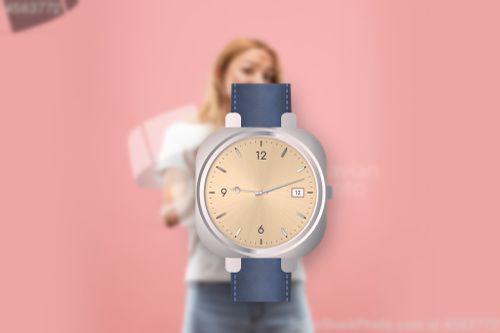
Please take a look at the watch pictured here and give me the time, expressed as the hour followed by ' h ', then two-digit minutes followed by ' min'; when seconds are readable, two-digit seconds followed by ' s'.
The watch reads 9 h 12 min
